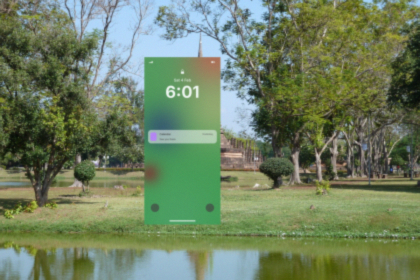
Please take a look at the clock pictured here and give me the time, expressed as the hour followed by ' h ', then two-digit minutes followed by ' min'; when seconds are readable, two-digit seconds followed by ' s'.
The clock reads 6 h 01 min
